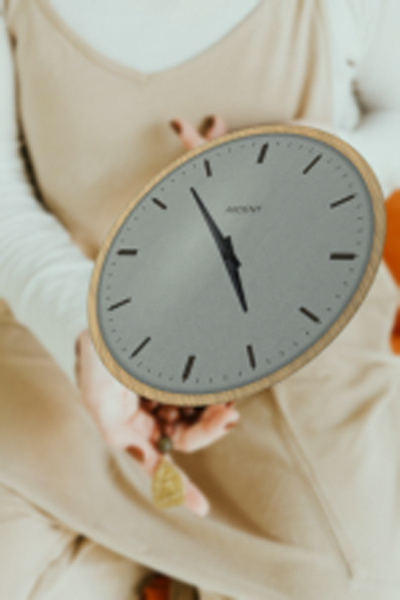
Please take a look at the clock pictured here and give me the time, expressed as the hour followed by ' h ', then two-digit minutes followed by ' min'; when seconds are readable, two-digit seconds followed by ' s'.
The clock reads 4 h 53 min
